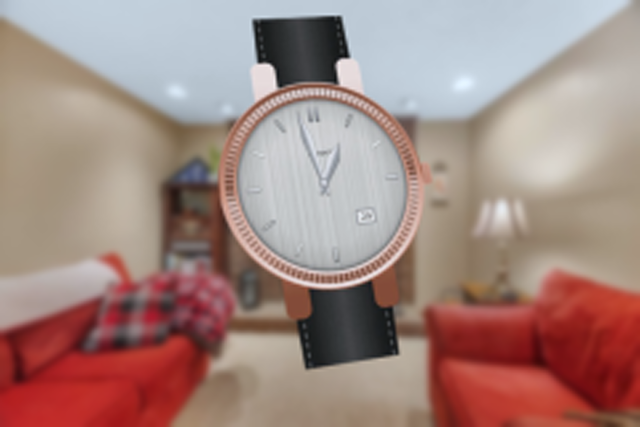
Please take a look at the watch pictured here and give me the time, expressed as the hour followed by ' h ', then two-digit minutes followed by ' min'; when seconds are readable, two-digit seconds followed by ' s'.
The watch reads 12 h 58 min
